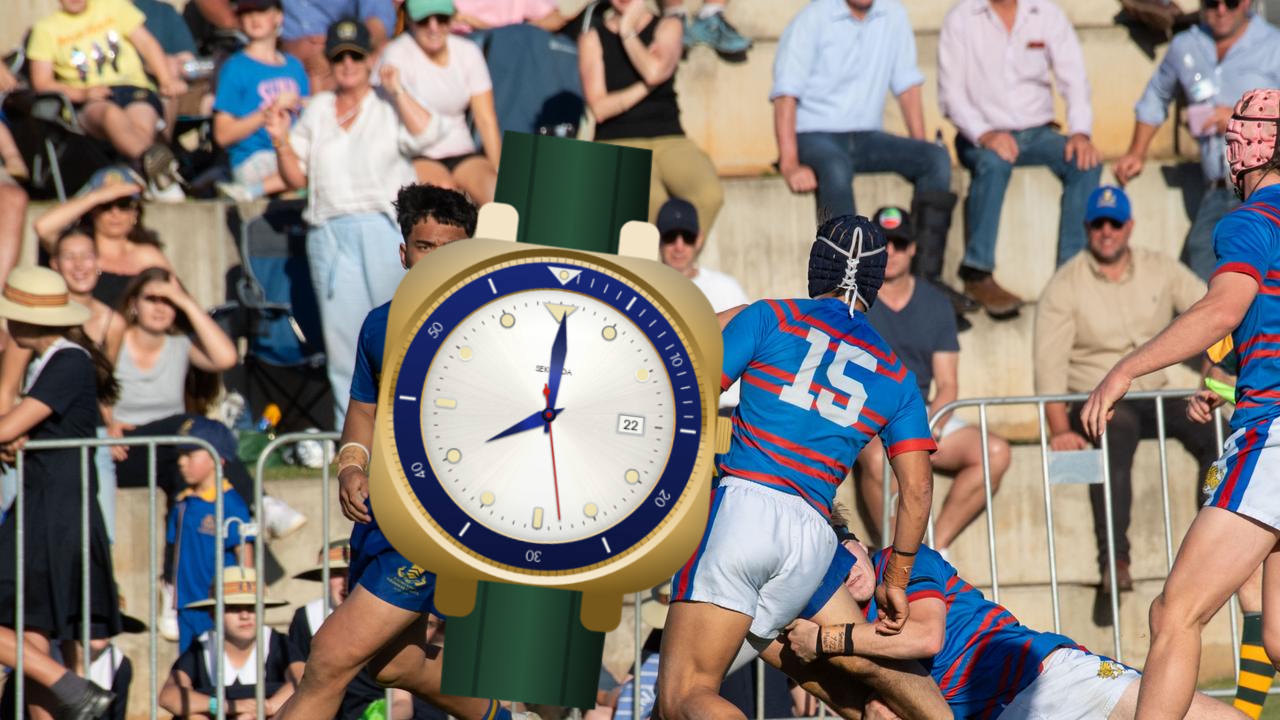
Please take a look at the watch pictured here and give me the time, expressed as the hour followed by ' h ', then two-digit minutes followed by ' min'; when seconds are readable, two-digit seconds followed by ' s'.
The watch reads 8 h 00 min 28 s
